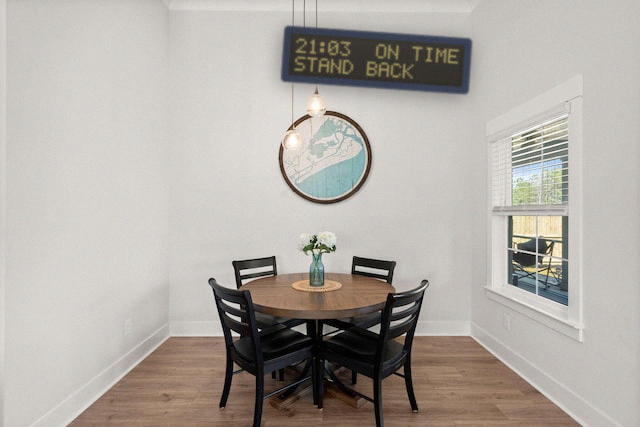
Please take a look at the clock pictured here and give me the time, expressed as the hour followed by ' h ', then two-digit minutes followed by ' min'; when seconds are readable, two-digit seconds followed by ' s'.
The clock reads 21 h 03 min
